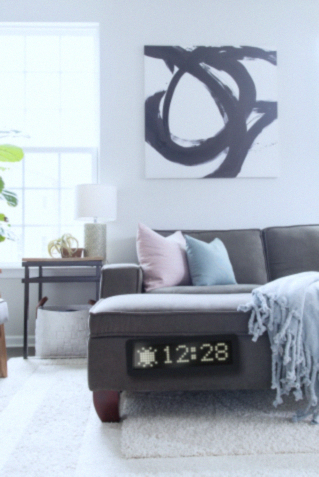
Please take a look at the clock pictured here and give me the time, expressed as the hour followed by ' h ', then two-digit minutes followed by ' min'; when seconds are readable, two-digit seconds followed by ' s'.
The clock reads 12 h 28 min
